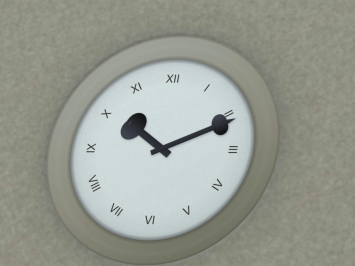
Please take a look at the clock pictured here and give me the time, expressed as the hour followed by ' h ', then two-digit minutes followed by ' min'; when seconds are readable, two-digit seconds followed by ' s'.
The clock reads 10 h 11 min
